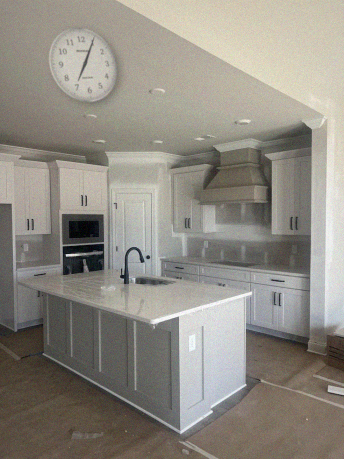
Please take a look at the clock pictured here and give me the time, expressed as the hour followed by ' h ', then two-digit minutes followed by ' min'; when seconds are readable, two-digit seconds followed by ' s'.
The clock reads 7 h 05 min
